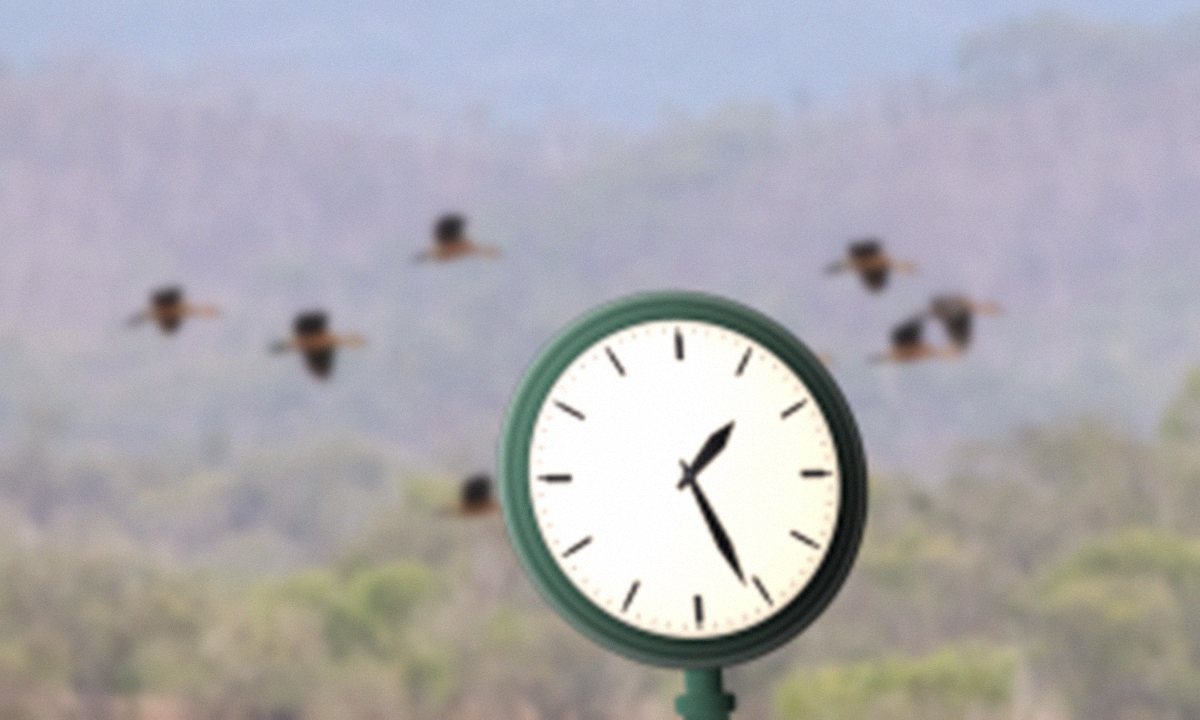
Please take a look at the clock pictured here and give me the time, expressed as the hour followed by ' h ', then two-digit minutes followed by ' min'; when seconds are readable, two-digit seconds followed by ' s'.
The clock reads 1 h 26 min
